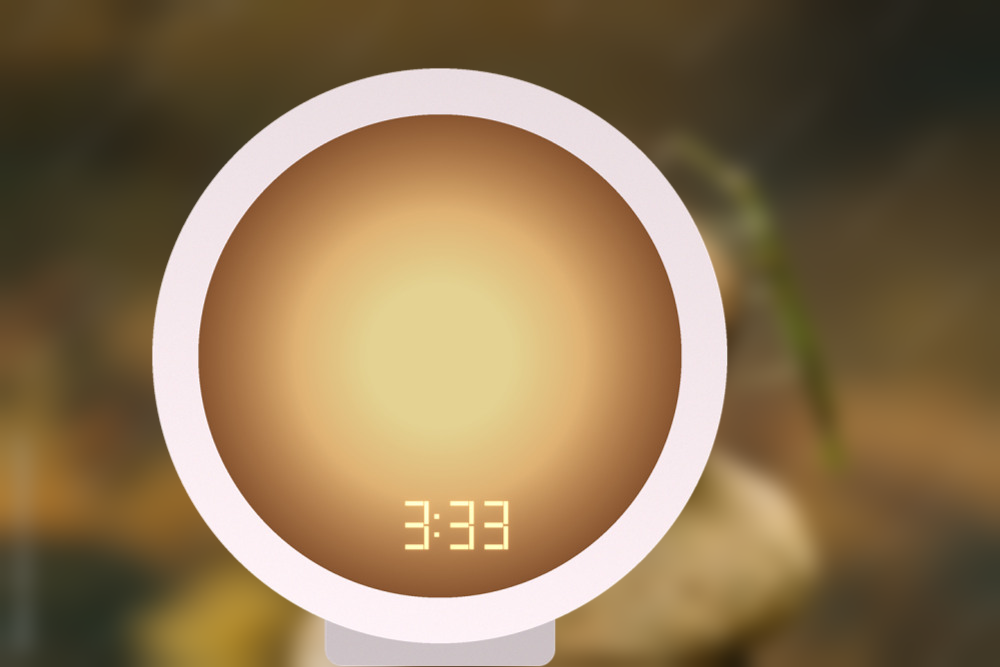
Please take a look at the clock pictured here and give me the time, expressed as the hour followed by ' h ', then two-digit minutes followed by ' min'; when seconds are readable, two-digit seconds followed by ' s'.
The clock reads 3 h 33 min
